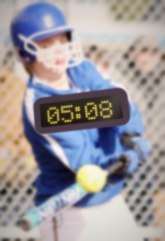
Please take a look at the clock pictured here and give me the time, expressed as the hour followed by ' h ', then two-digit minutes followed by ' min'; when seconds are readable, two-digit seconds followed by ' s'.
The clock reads 5 h 08 min
